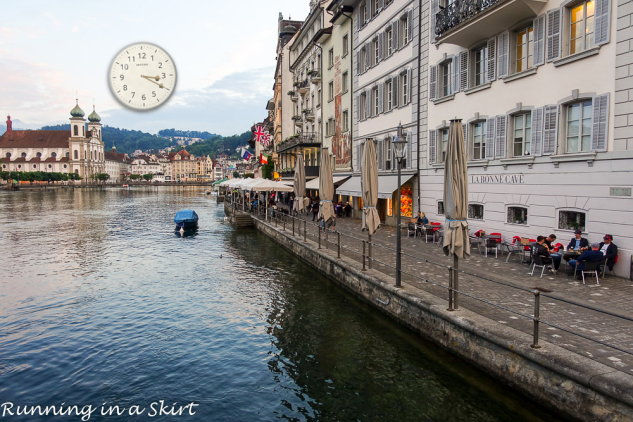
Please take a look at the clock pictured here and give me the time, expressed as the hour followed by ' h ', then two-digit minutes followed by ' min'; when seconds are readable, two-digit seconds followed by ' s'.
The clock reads 3 h 20 min
